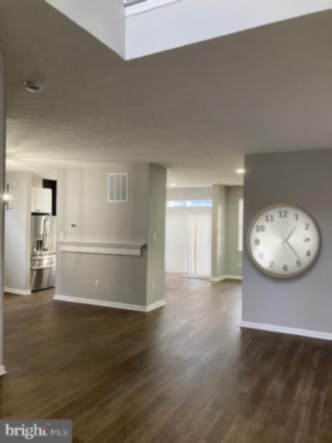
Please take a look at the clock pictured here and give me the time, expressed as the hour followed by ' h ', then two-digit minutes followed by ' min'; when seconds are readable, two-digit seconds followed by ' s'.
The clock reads 1 h 24 min
